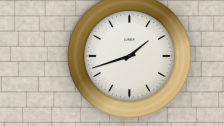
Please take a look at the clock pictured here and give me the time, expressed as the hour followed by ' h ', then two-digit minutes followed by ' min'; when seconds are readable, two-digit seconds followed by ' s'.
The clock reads 1 h 42 min
